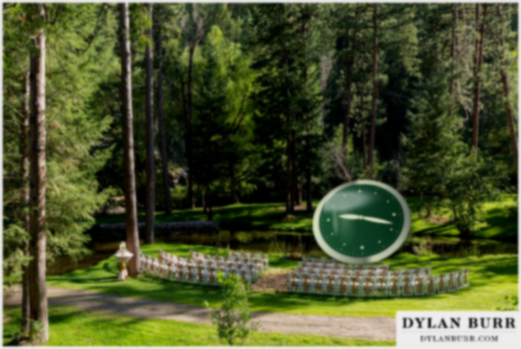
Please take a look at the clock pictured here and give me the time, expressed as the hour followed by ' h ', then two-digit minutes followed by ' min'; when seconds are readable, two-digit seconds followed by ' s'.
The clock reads 9 h 18 min
